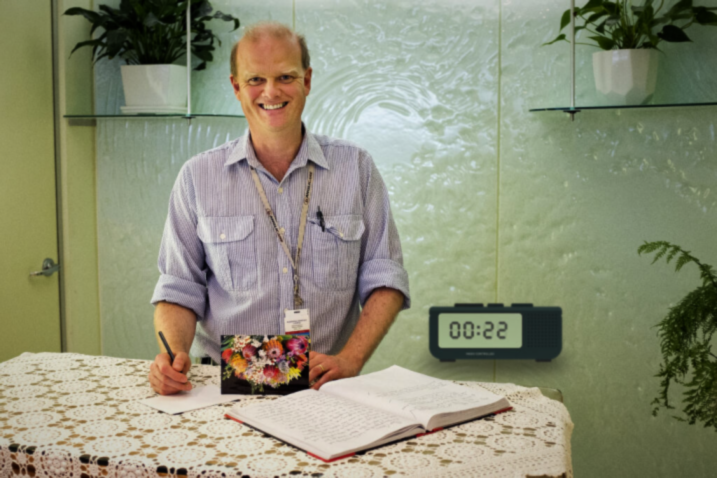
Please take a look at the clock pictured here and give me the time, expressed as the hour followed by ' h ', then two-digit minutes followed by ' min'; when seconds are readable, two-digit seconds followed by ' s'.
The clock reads 0 h 22 min
